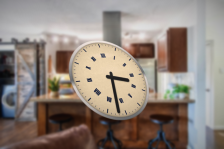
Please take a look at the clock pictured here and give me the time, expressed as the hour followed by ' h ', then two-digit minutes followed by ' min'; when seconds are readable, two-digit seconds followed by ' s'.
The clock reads 3 h 32 min
